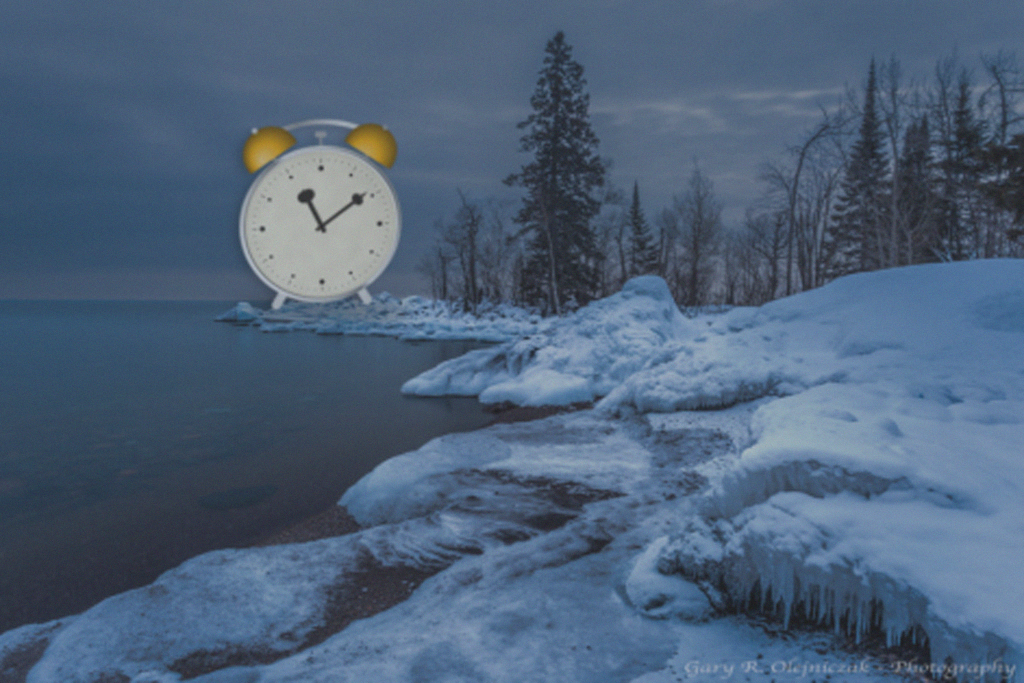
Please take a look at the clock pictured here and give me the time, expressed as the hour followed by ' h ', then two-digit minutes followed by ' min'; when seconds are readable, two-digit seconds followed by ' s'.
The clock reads 11 h 09 min
